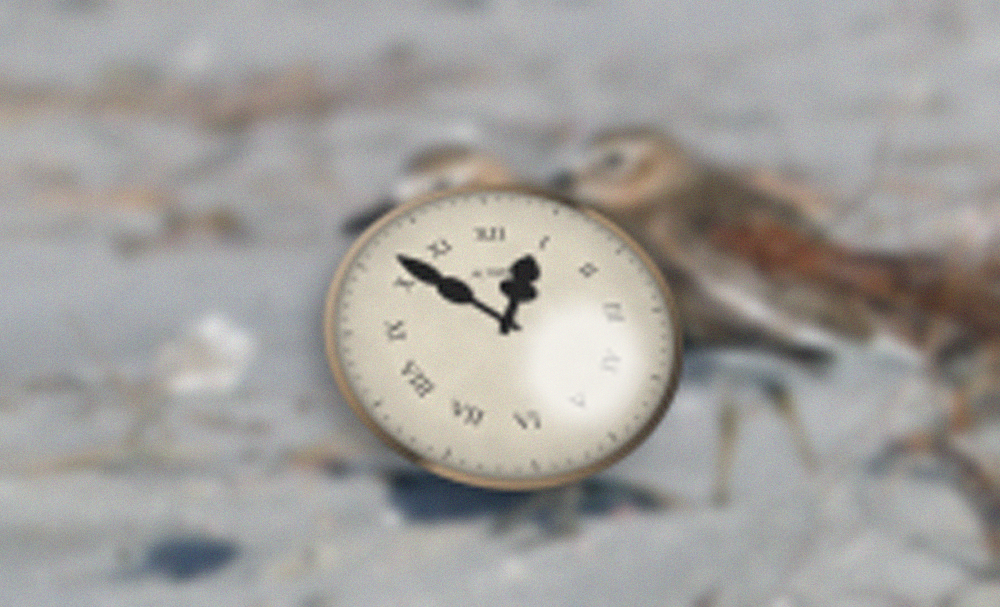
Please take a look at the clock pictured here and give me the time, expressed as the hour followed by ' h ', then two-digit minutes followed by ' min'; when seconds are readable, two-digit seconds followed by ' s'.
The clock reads 12 h 52 min
